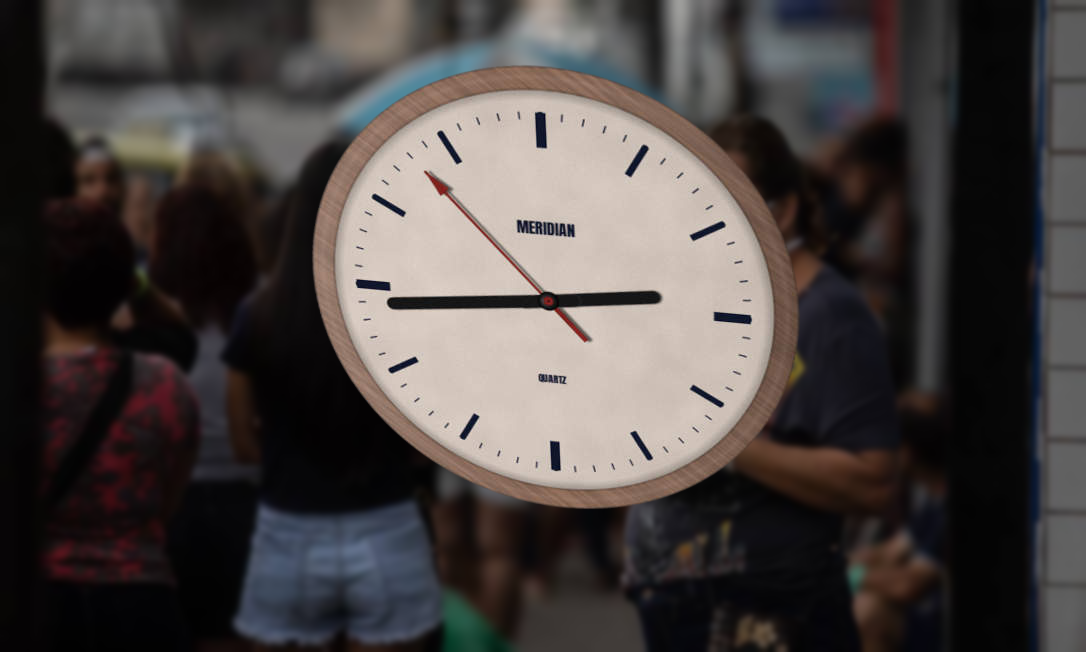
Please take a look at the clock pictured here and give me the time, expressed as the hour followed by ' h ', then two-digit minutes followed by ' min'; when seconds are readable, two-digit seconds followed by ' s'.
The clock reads 2 h 43 min 53 s
